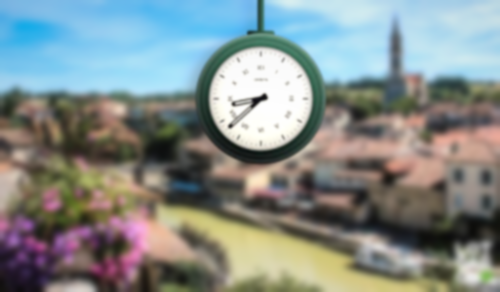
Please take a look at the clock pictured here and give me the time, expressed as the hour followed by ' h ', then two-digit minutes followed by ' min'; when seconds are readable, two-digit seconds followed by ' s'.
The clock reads 8 h 38 min
